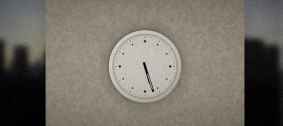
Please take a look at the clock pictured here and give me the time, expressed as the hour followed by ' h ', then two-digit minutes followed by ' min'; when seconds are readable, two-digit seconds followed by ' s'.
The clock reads 5 h 27 min
